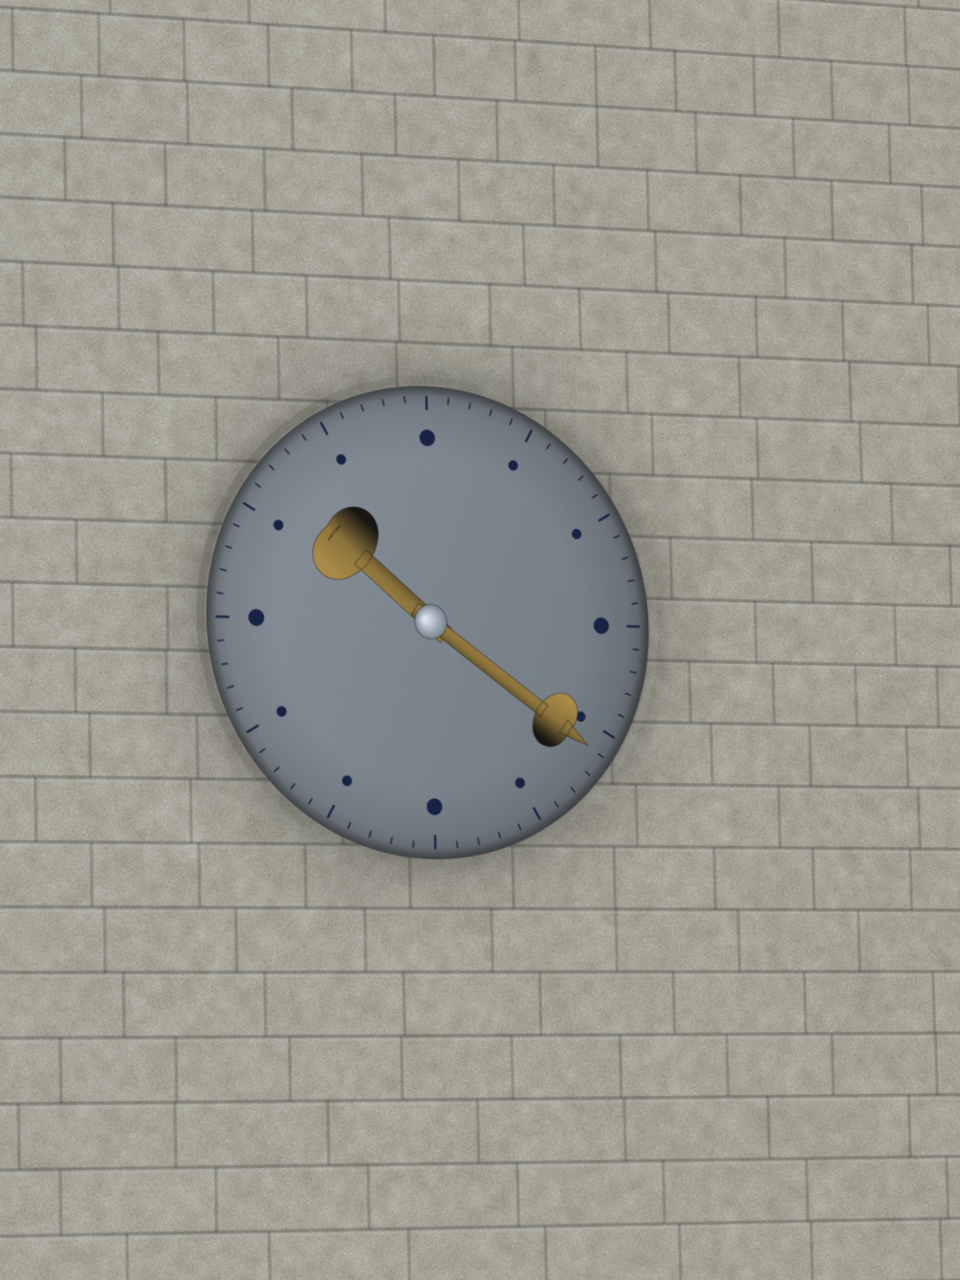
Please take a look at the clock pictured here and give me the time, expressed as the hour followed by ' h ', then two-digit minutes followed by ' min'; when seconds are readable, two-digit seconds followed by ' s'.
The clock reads 10 h 21 min
